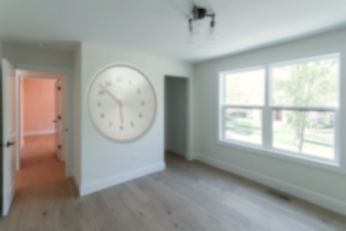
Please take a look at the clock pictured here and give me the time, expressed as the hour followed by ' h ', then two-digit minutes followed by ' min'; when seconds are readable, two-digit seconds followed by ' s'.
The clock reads 5 h 52 min
